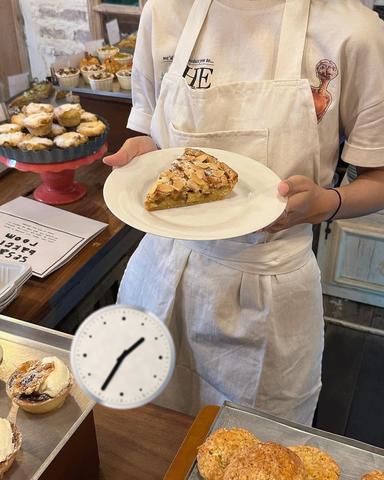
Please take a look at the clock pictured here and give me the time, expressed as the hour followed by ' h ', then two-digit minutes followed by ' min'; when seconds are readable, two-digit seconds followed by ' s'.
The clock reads 1 h 35 min
